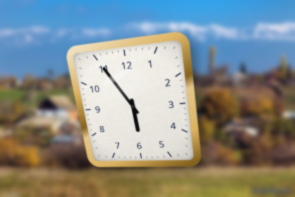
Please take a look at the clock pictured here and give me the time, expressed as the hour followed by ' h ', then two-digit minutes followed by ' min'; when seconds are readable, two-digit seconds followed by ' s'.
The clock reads 5 h 55 min
